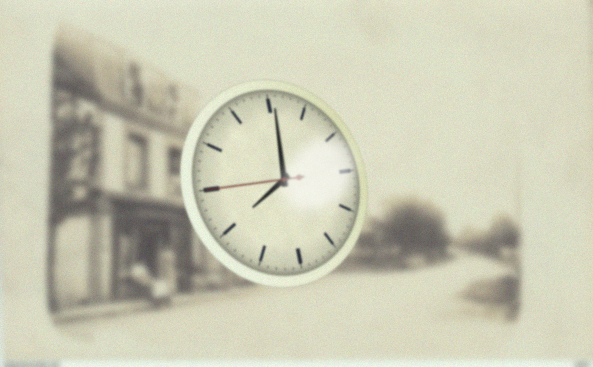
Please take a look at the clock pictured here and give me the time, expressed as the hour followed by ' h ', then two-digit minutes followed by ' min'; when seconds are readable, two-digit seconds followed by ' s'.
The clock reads 8 h 00 min 45 s
